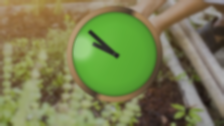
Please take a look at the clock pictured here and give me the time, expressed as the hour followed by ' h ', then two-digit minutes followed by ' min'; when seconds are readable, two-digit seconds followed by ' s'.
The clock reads 9 h 52 min
